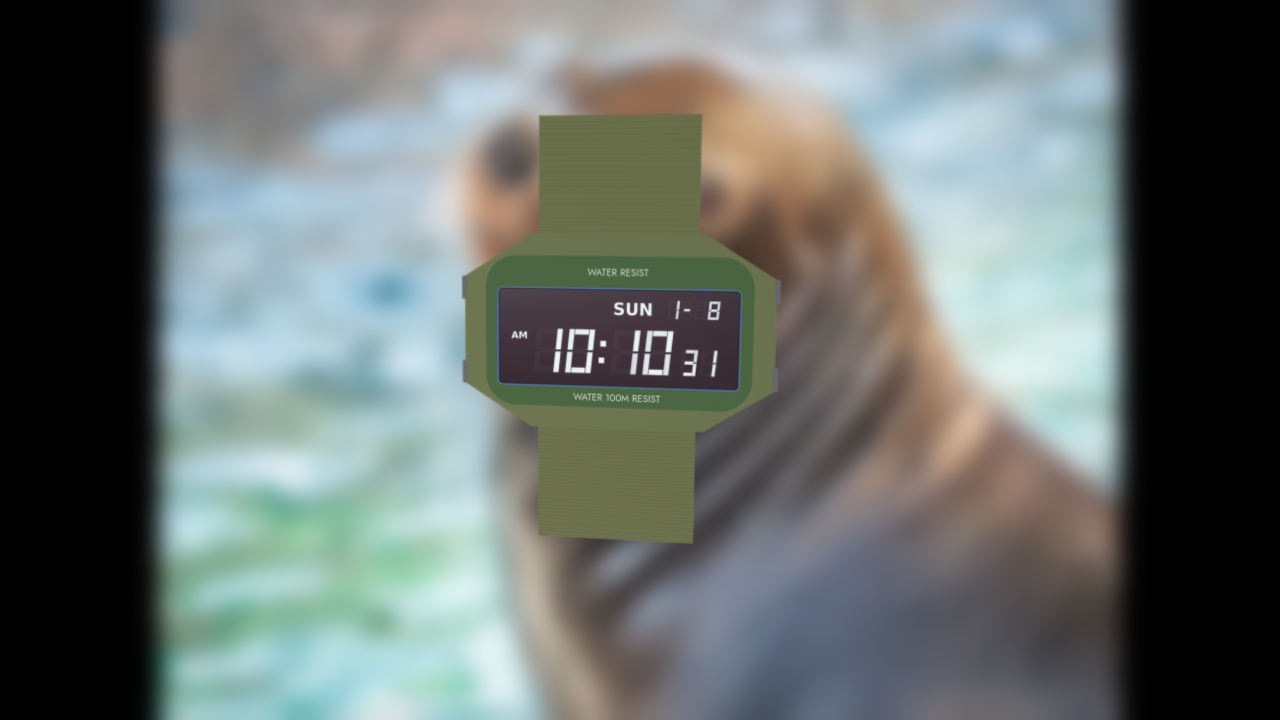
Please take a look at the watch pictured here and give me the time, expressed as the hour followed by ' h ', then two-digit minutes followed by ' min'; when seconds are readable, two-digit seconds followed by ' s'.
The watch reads 10 h 10 min 31 s
